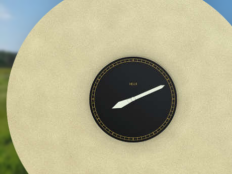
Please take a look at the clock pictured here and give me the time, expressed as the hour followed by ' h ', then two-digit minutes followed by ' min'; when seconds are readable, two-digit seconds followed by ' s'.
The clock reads 8 h 11 min
